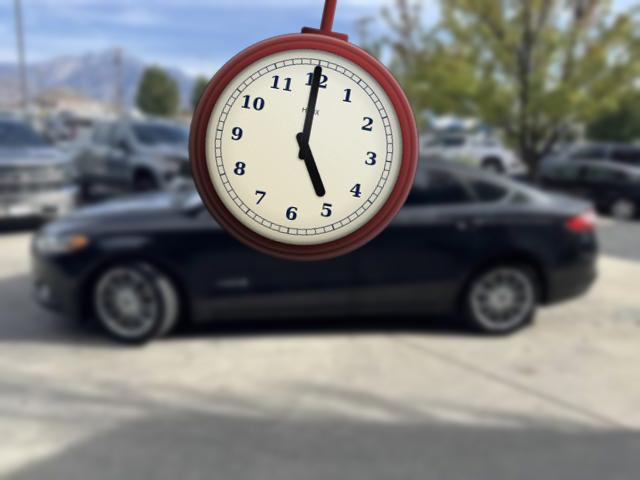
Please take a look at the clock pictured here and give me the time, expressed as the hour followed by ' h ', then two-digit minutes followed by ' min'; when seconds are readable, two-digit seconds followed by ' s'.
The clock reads 5 h 00 min
